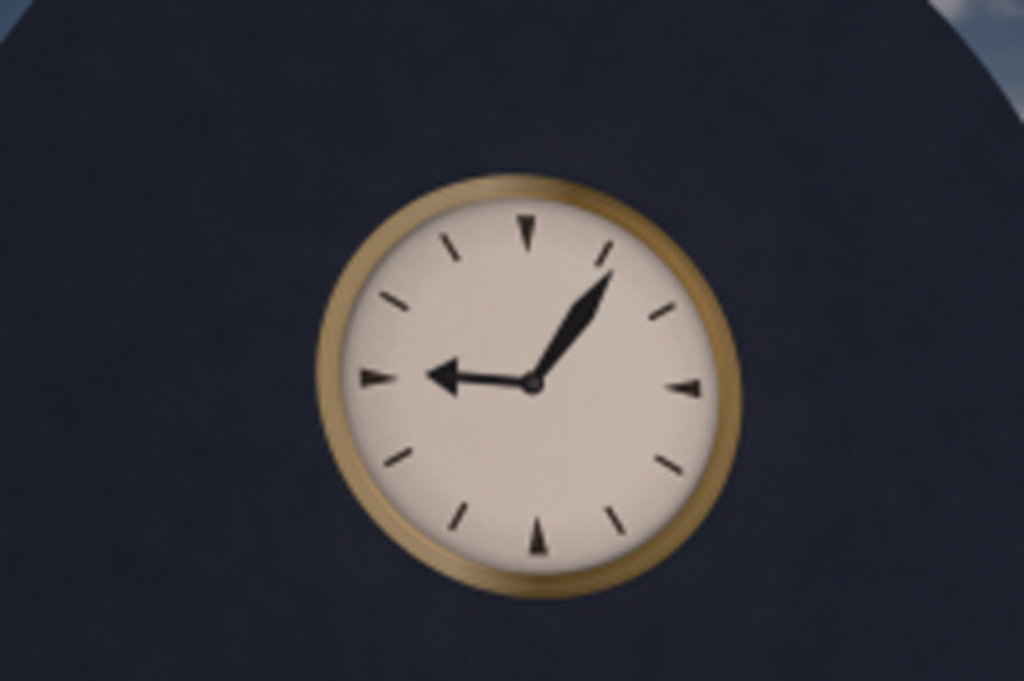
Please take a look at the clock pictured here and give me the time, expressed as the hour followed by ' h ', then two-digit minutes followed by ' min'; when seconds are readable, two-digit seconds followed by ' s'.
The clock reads 9 h 06 min
